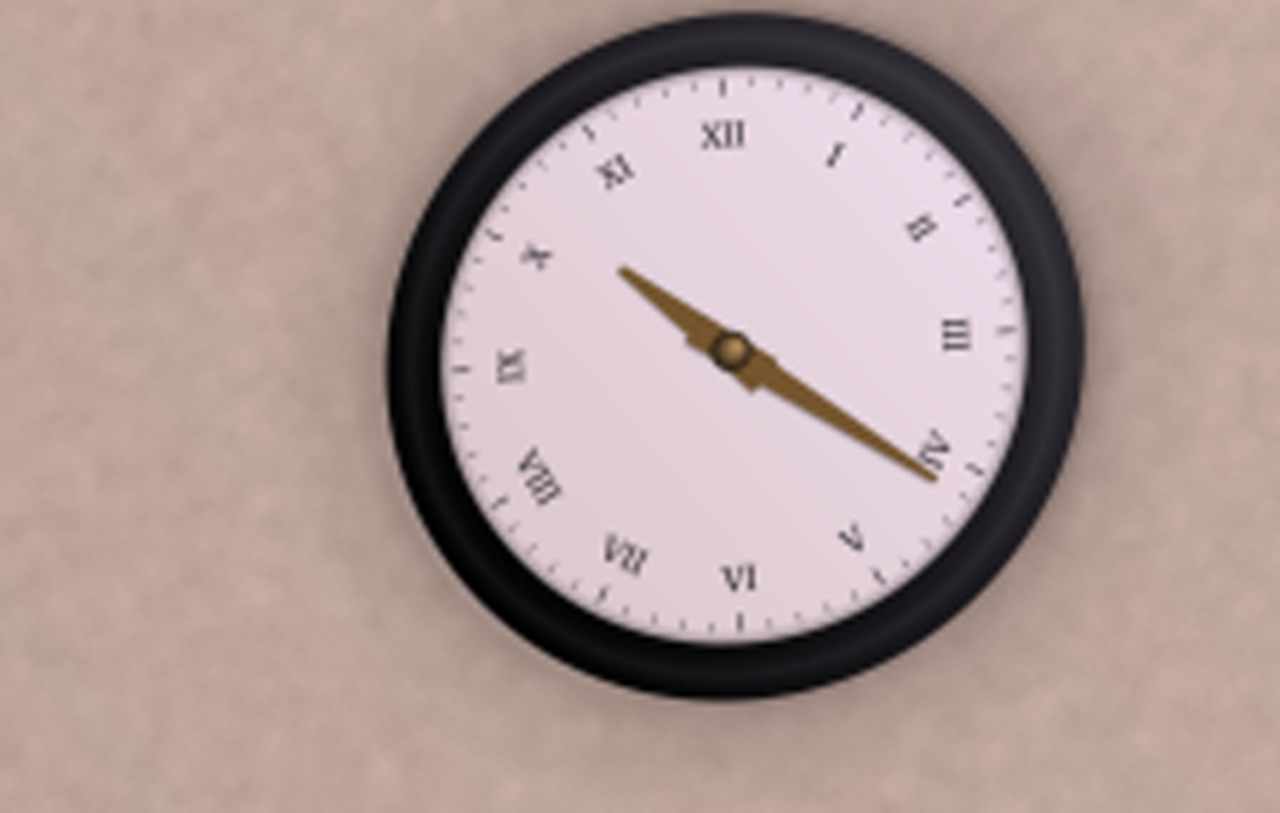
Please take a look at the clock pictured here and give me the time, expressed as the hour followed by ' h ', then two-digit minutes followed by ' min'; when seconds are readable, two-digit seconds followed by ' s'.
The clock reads 10 h 21 min
